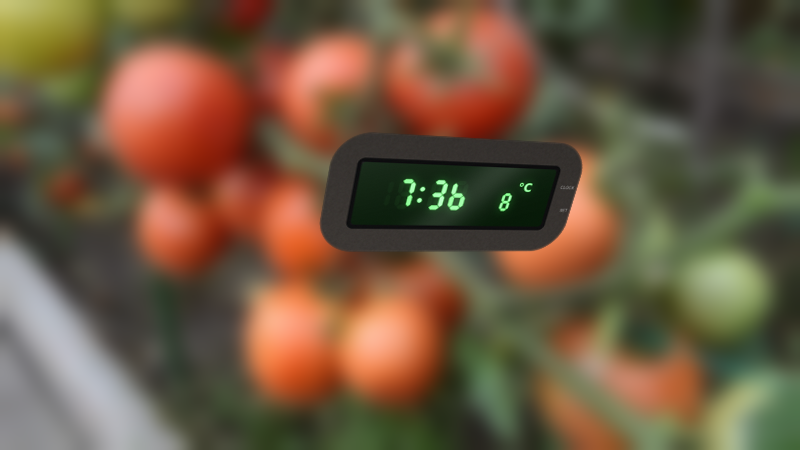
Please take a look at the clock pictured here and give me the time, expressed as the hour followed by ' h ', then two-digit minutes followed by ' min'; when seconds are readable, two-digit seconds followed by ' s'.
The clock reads 7 h 36 min
